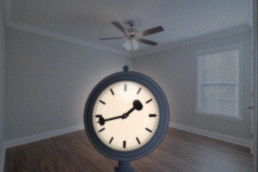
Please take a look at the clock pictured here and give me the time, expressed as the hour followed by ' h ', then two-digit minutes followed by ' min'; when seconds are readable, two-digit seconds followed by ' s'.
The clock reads 1 h 43 min
